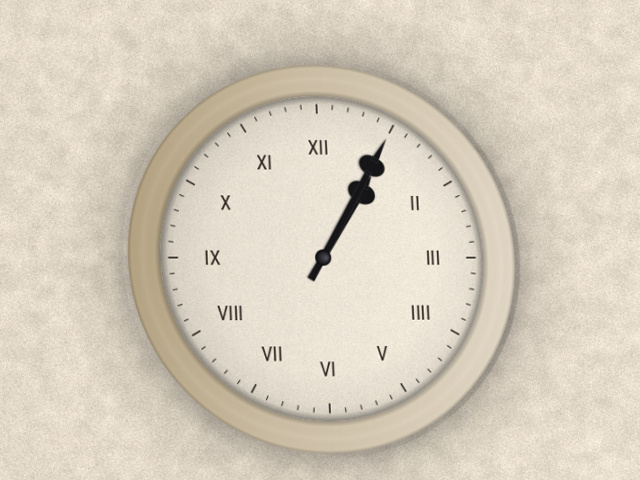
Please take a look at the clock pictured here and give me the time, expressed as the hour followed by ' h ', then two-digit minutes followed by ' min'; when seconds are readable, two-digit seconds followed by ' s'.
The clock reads 1 h 05 min
